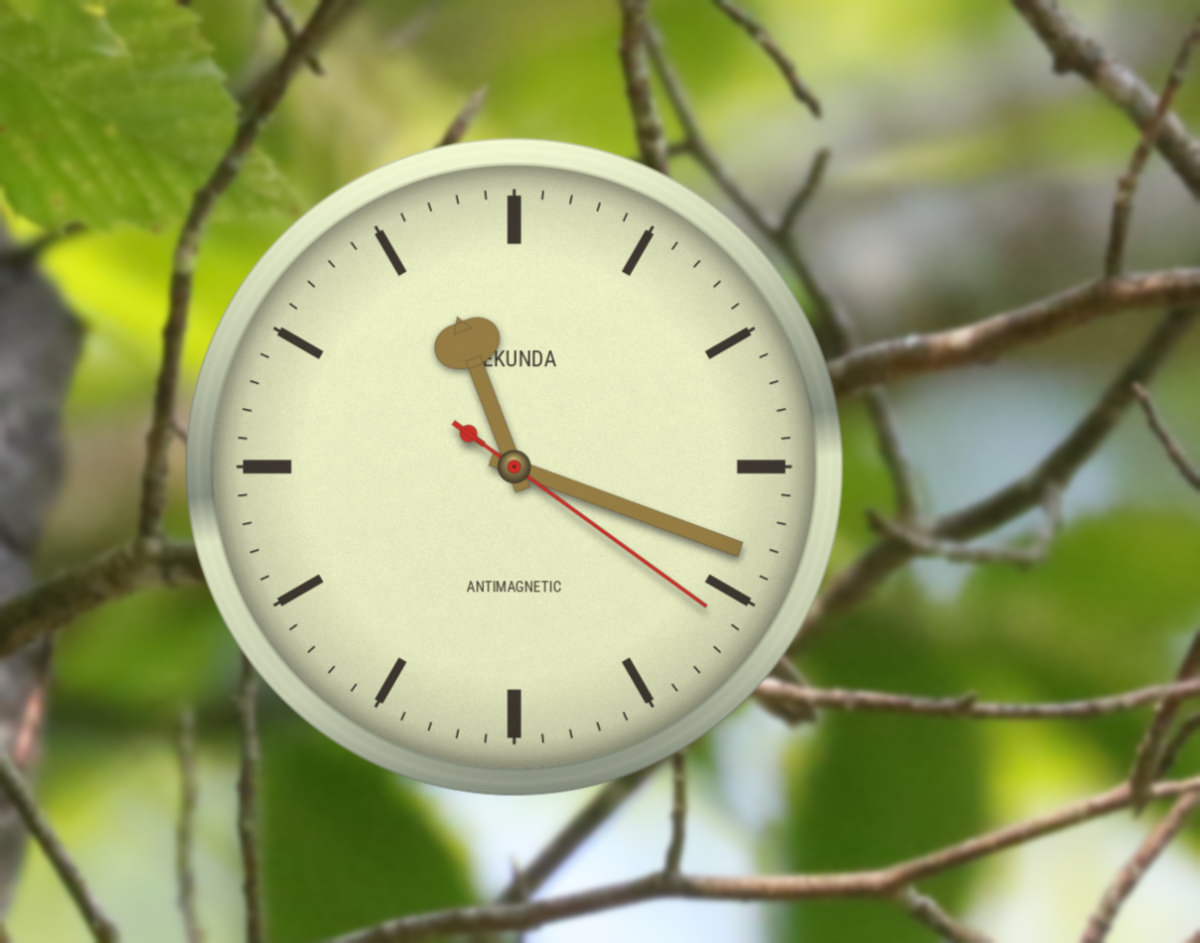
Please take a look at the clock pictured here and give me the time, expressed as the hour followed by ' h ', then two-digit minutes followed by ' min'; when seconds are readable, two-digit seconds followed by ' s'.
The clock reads 11 h 18 min 21 s
